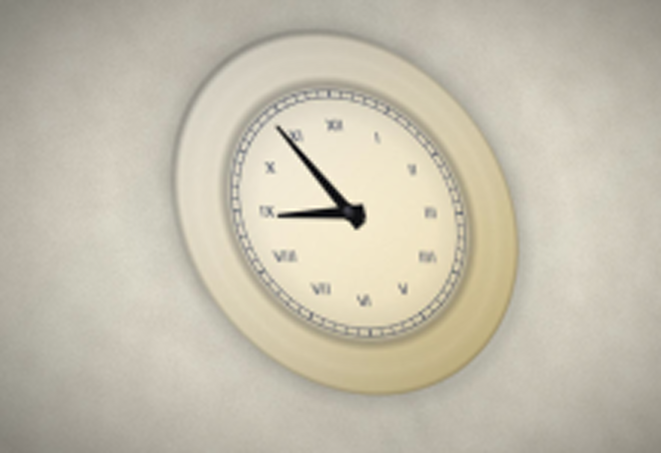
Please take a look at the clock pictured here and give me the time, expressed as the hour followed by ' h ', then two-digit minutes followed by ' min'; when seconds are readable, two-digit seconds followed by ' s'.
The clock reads 8 h 54 min
